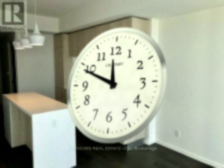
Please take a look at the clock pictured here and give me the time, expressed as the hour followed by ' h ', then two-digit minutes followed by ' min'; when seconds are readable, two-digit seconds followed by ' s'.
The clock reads 11 h 49 min
